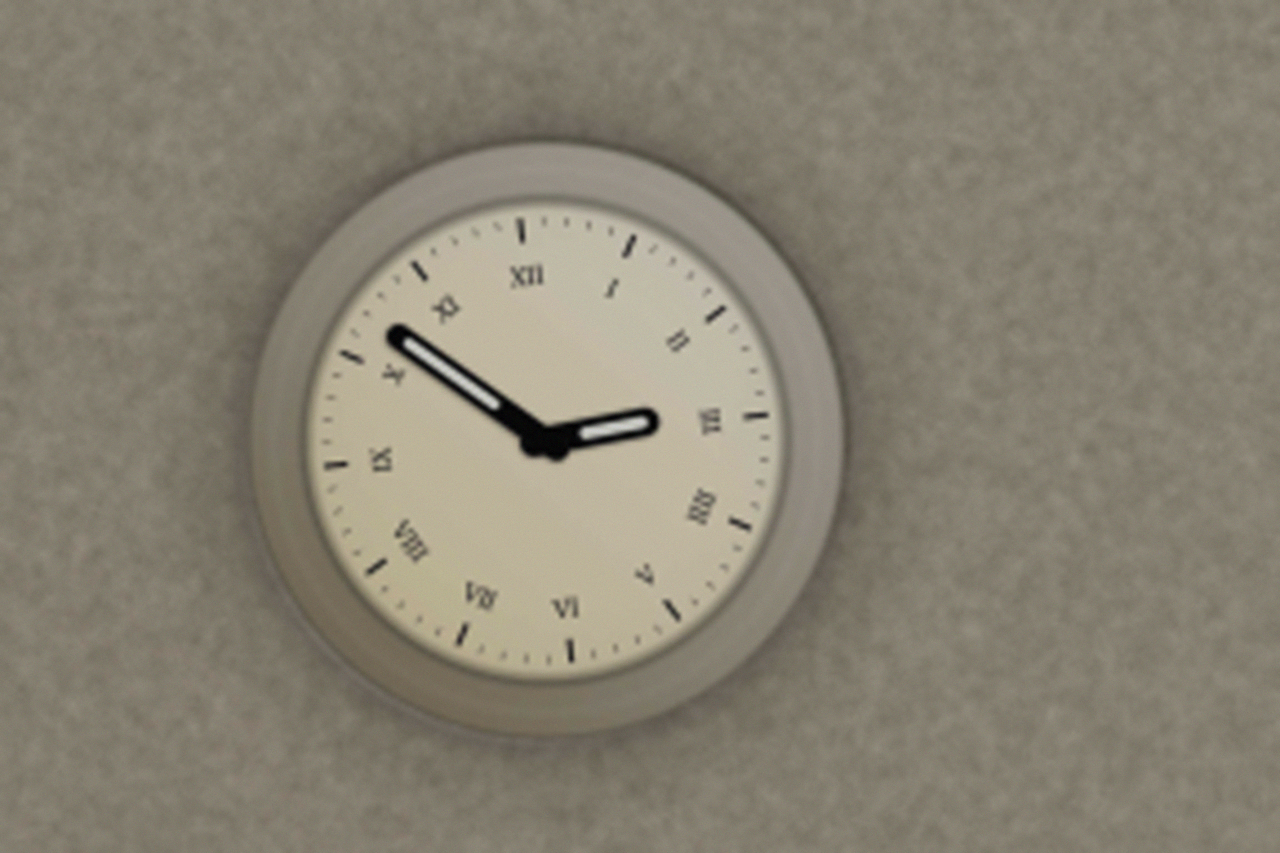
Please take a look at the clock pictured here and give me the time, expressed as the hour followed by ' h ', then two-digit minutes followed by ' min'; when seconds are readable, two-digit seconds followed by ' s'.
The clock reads 2 h 52 min
